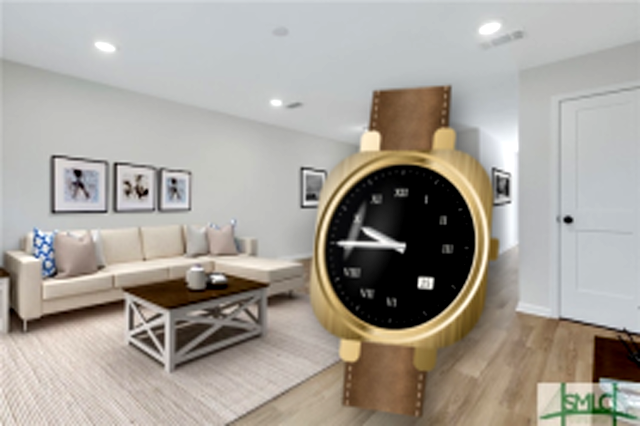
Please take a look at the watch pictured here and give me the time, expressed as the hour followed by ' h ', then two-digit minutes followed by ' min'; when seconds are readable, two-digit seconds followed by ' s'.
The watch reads 9 h 45 min
